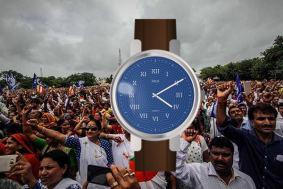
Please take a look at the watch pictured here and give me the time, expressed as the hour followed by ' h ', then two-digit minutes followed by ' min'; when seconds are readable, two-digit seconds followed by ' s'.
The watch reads 4 h 10 min
